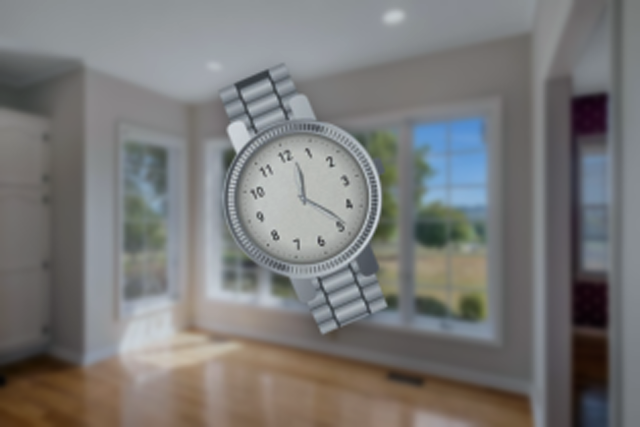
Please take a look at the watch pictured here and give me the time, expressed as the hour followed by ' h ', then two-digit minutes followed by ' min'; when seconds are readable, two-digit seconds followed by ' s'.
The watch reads 12 h 24 min
